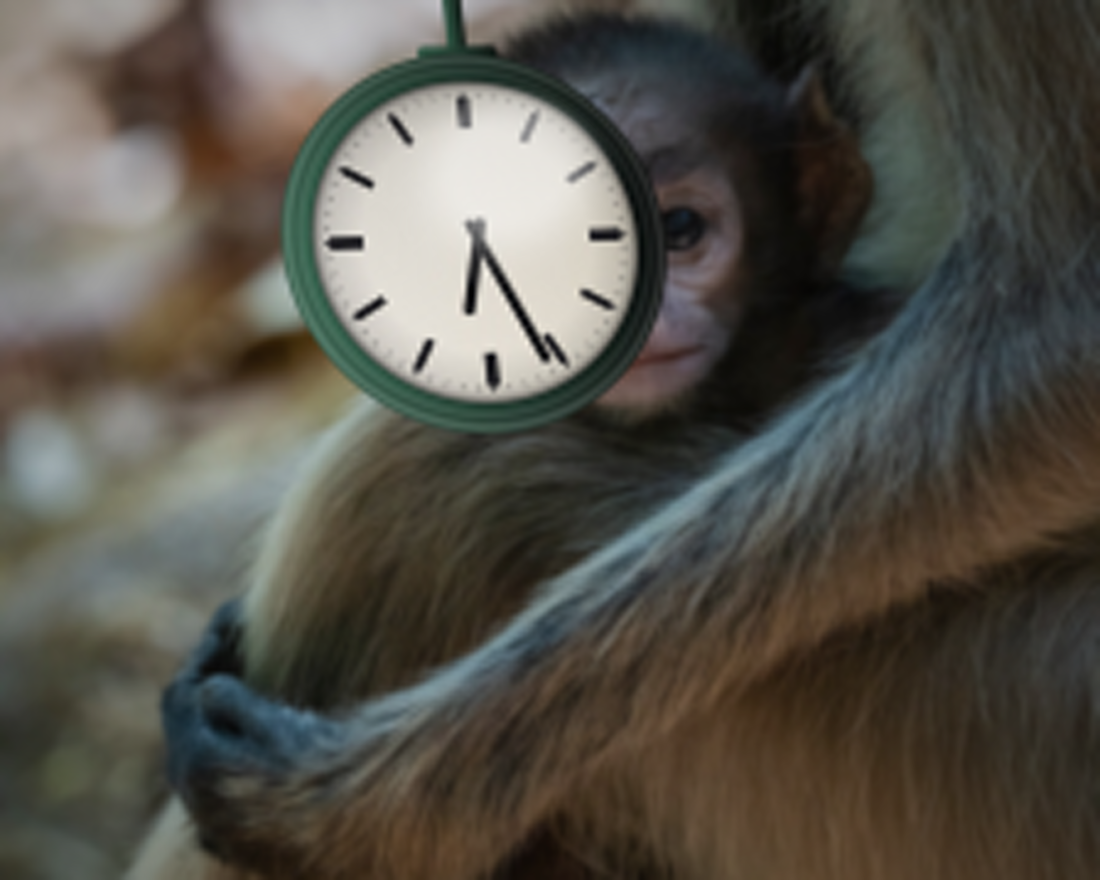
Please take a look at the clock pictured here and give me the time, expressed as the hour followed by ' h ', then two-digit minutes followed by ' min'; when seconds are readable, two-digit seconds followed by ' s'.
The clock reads 6 h 26 min
